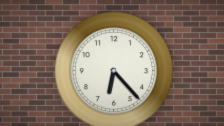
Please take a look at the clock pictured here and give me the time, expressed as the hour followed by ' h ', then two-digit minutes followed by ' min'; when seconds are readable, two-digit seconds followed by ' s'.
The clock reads 6 h 23 min
